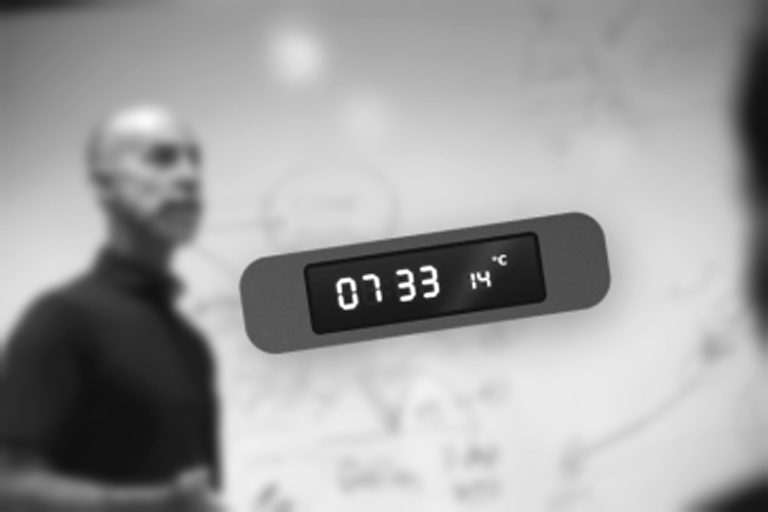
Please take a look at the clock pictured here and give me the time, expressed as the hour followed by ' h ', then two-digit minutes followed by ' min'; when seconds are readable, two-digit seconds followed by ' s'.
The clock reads 7 h 33 min
